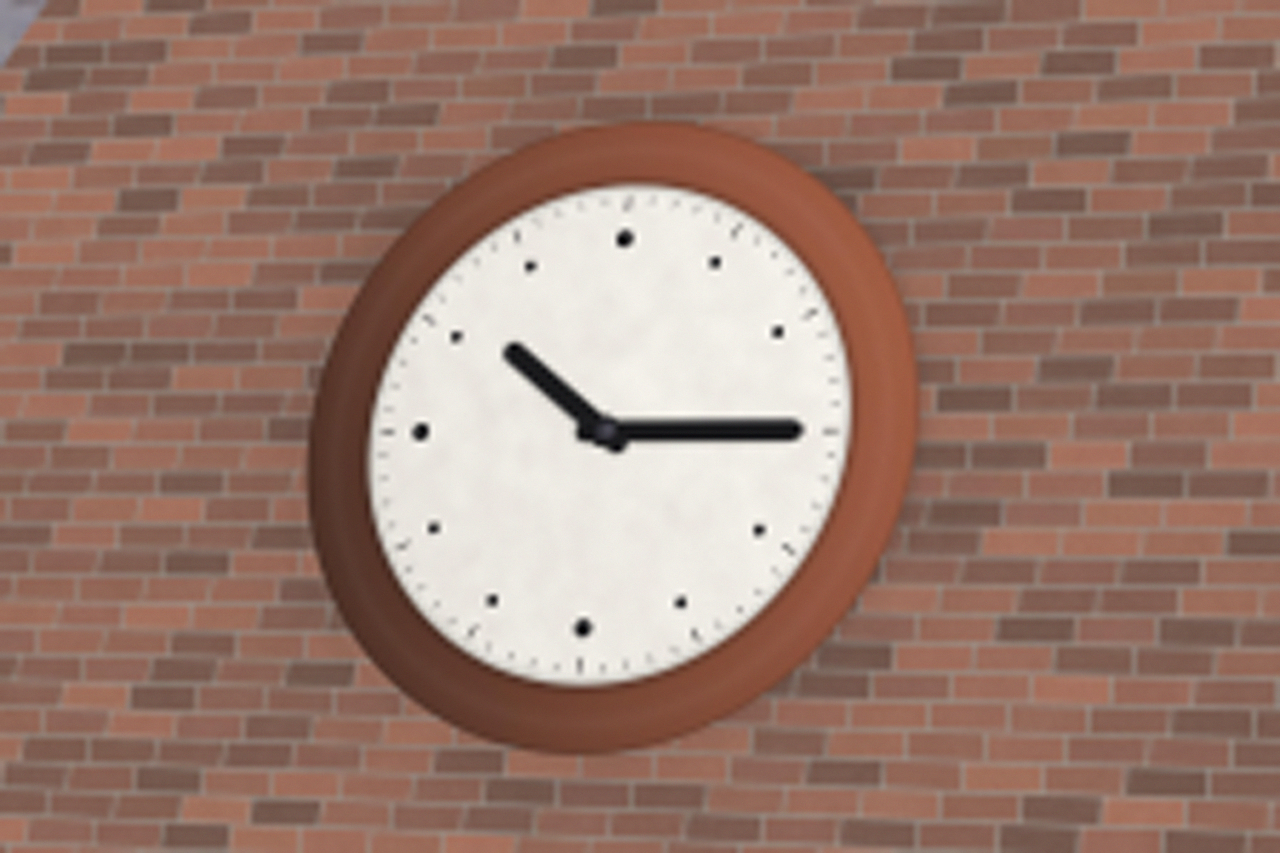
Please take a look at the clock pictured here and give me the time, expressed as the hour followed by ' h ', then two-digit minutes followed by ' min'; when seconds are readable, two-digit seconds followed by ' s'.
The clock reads 10 h 15 min
